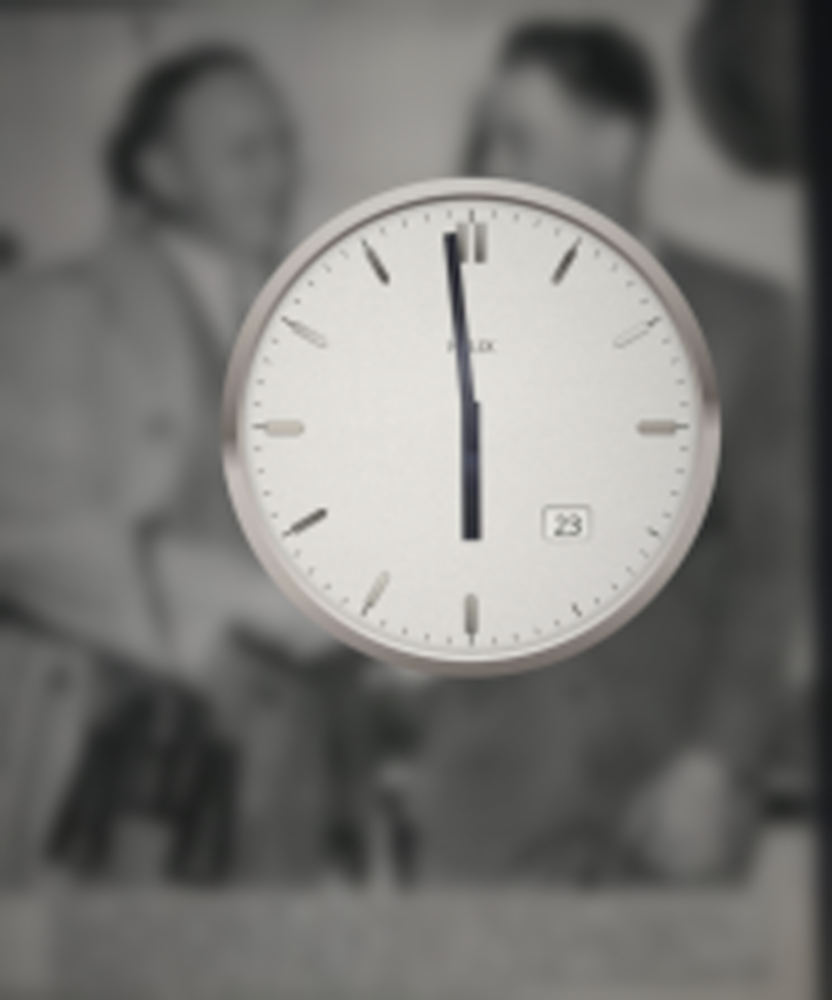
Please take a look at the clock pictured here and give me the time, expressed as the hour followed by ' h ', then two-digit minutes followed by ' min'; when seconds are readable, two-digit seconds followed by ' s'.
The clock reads 5 h 59 min
